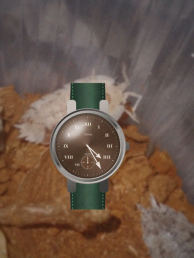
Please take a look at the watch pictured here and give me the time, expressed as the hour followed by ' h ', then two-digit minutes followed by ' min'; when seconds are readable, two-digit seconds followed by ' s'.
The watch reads 4 h 25 min
